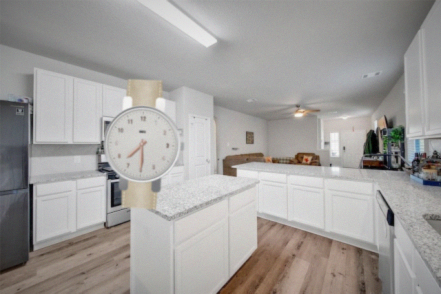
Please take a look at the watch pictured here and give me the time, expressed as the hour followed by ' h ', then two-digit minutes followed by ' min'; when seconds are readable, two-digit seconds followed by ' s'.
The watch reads 7 h 30 min
